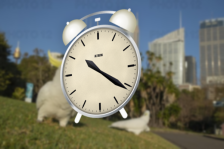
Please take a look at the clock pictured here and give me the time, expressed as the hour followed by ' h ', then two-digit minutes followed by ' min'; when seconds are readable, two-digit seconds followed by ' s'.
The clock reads 10 h 21 min
